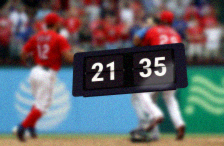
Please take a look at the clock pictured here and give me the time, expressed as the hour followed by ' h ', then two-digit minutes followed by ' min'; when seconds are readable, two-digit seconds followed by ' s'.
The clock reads 21 h 35 min
